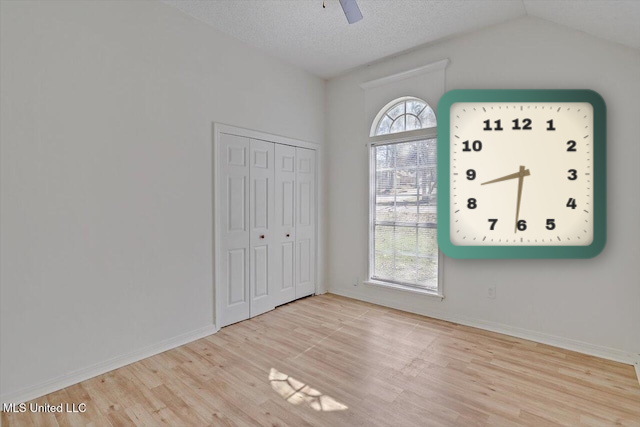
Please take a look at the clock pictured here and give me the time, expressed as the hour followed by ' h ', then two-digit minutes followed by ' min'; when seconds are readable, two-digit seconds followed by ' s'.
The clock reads 8 h 31 min
